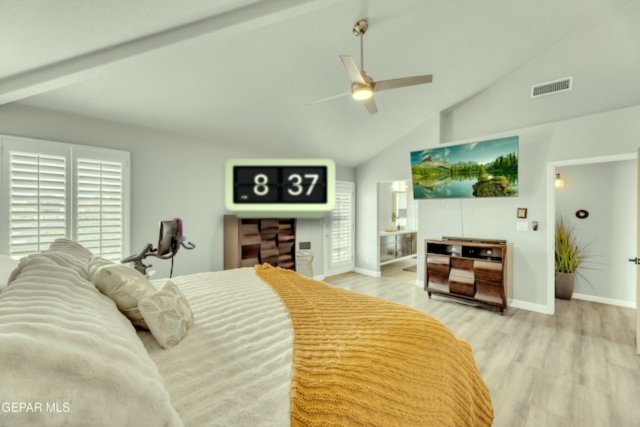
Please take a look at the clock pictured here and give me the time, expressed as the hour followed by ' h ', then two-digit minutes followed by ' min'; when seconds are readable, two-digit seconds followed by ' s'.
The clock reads 8 h 37 min
